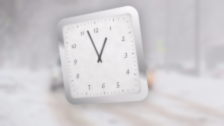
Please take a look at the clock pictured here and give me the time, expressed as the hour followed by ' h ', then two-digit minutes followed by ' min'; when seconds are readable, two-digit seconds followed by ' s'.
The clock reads 12 h 57 min
